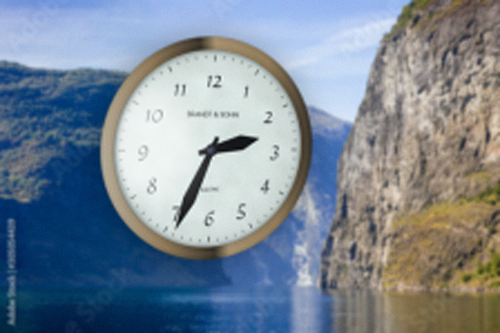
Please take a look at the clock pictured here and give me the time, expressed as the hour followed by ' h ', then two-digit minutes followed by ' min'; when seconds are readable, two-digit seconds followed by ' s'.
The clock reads 2 h 34 min
